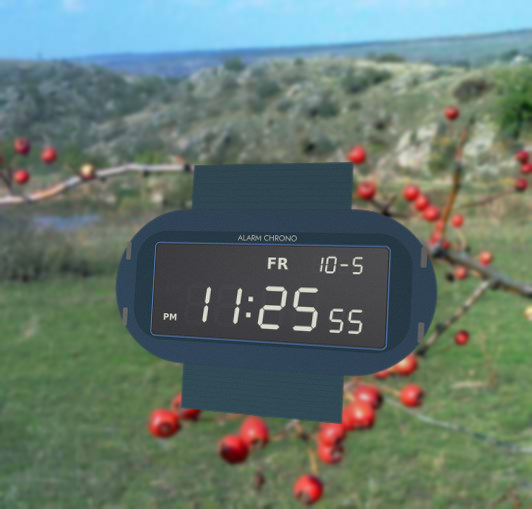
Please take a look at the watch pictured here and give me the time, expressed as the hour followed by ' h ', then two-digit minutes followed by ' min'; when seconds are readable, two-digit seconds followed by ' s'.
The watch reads 11 h 25 min 55 s
